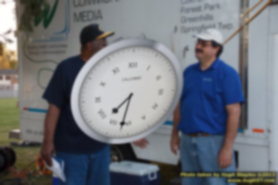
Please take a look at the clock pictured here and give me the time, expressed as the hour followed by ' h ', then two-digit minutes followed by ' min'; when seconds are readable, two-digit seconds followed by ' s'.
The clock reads 7 h 32 min
